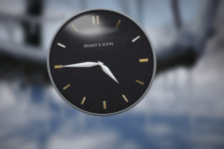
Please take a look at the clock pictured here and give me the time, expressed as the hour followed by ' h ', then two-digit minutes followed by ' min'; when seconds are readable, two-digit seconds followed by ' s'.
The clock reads 4 h 45 min
